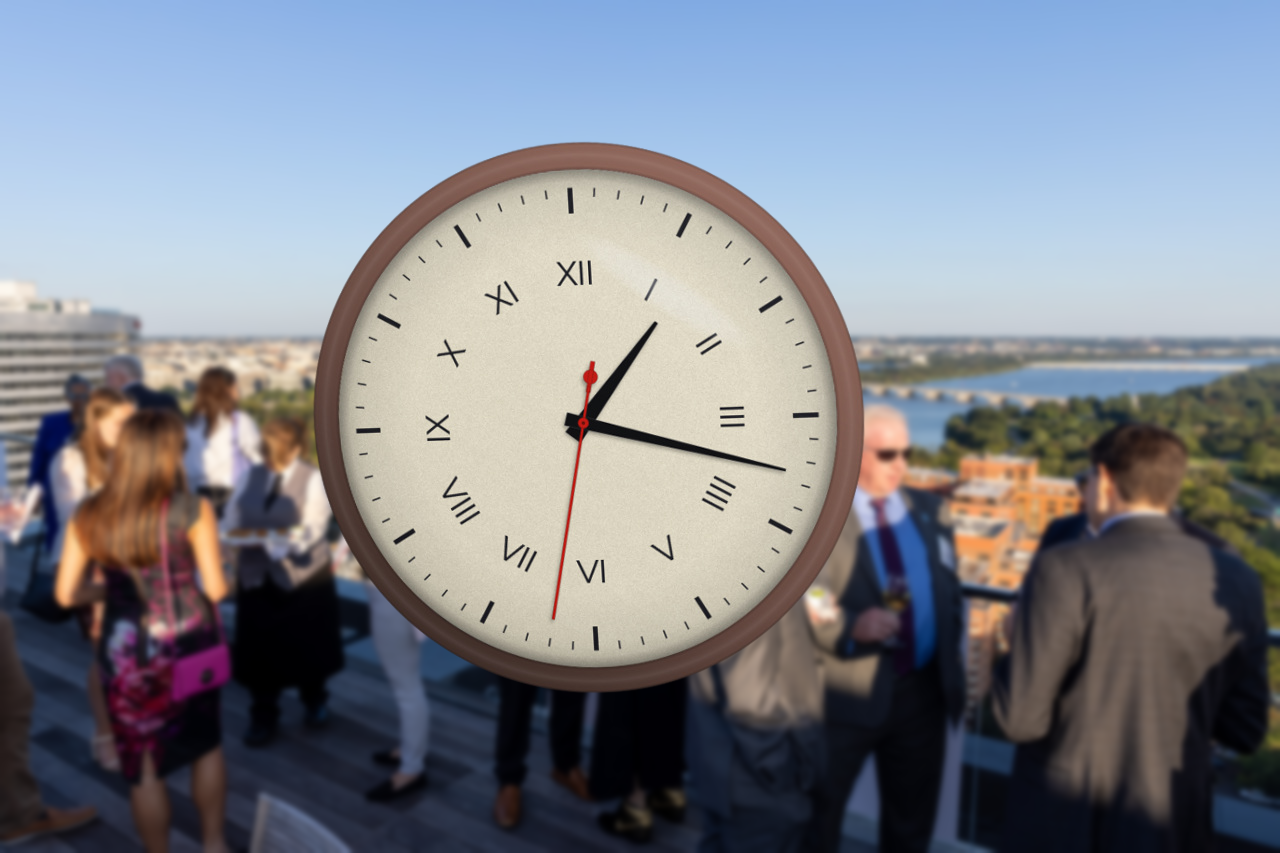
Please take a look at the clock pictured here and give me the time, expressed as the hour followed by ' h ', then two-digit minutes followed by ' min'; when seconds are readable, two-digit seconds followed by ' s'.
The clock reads 1 h 17 min 32 s
